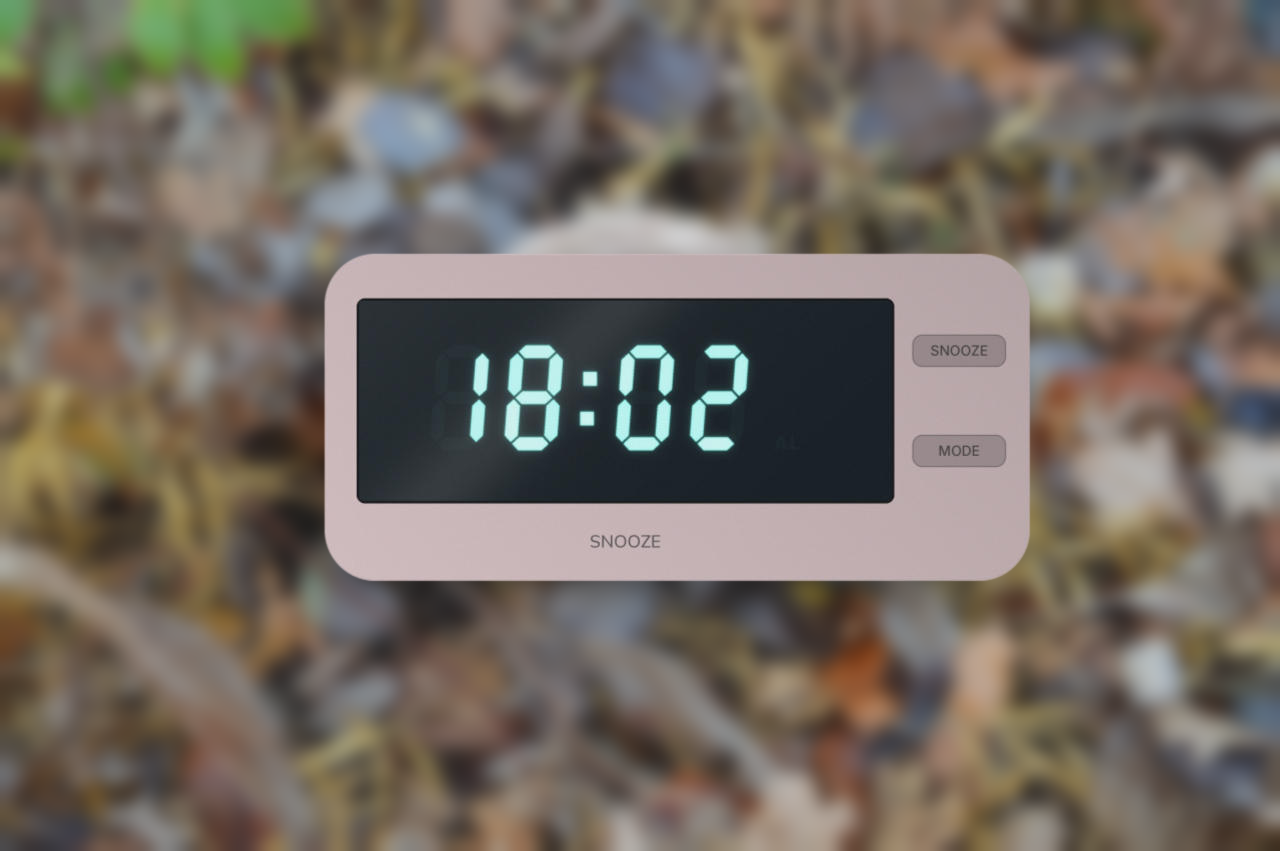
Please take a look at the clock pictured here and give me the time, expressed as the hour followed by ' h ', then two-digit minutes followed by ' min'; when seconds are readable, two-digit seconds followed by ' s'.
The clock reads 18 h 02 min
